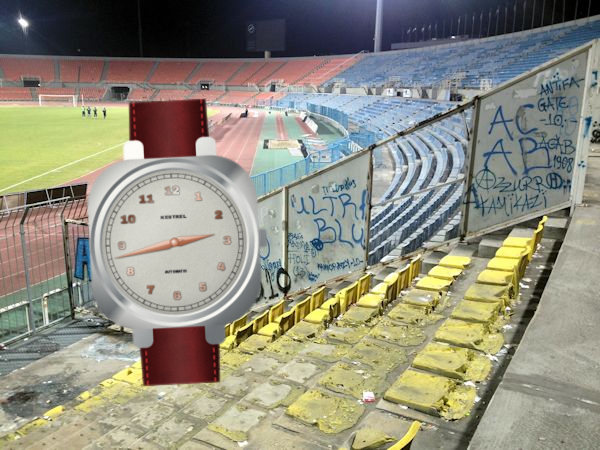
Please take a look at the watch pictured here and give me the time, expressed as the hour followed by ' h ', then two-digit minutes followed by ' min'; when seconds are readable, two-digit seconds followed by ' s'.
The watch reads 2 h 43 min
